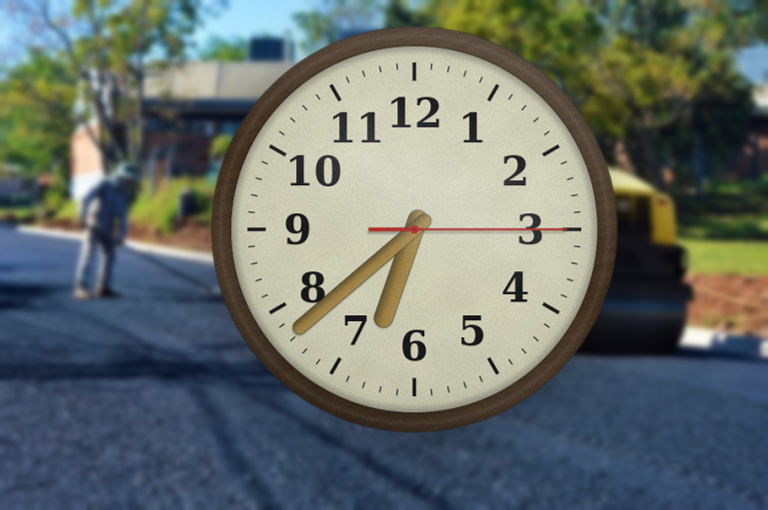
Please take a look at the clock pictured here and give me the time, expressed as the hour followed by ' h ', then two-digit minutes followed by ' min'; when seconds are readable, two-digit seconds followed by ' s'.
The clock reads 6 h 38 min 15 s
